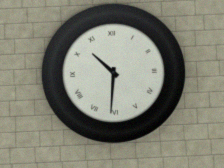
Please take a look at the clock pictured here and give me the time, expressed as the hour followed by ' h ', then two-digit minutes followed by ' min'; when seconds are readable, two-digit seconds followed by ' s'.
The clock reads 10 h 31 min
